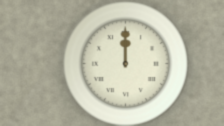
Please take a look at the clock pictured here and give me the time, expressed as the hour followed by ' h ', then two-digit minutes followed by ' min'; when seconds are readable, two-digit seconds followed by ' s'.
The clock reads 12 h 00 min
